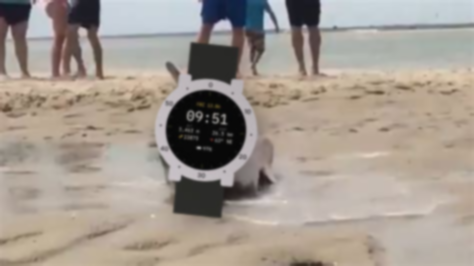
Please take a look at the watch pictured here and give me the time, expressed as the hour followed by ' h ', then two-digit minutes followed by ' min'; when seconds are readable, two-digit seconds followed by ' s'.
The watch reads 9 h 51 min
